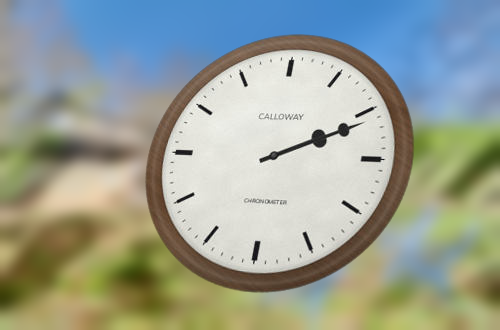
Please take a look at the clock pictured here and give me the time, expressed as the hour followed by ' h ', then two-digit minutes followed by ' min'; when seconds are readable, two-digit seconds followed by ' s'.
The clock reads 2 h 11 min
